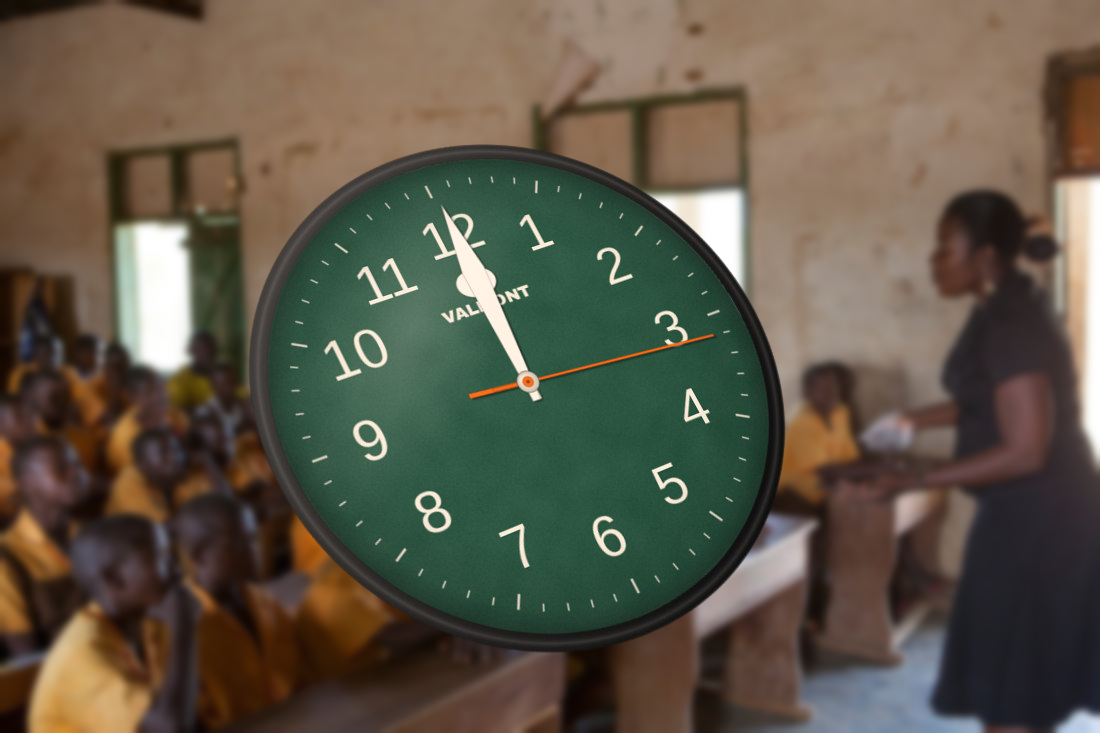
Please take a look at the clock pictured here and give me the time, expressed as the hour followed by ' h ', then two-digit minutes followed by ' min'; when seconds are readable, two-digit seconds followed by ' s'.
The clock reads 12 h 00 min 16 s
